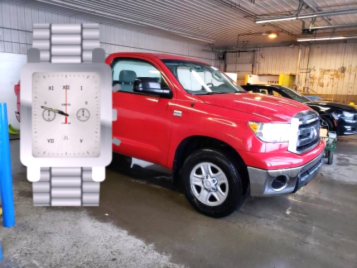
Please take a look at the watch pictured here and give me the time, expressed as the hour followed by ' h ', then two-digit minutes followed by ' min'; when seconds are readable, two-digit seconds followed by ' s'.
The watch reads 9 h 48 min
